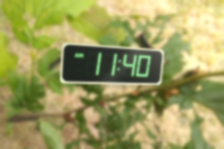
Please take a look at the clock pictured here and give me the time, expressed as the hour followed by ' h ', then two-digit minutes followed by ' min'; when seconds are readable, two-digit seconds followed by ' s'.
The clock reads 11 h 40 min
